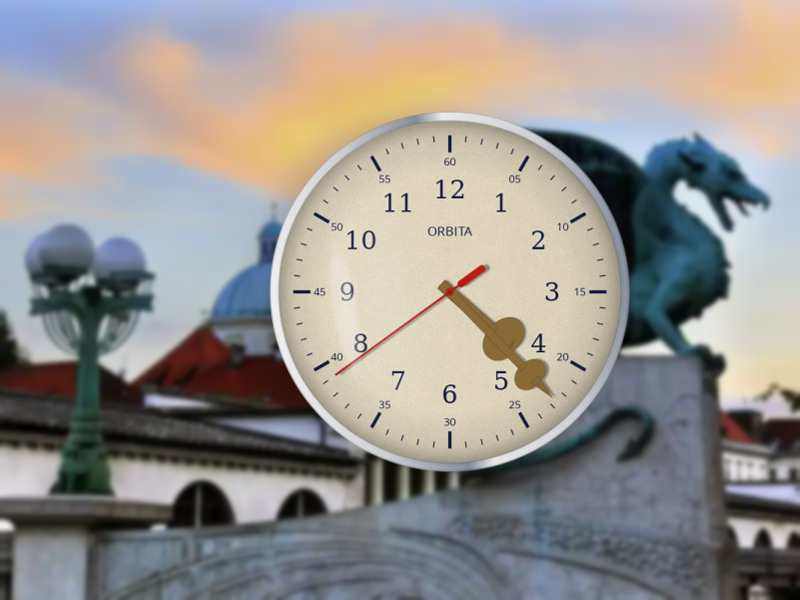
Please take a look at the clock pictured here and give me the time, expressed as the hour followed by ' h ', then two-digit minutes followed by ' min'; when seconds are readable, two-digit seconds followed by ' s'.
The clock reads 4 h 22 min 39 s
